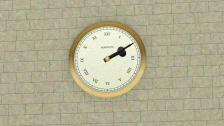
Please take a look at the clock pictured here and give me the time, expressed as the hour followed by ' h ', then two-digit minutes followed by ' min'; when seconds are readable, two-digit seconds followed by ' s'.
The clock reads 2 h 10 min
